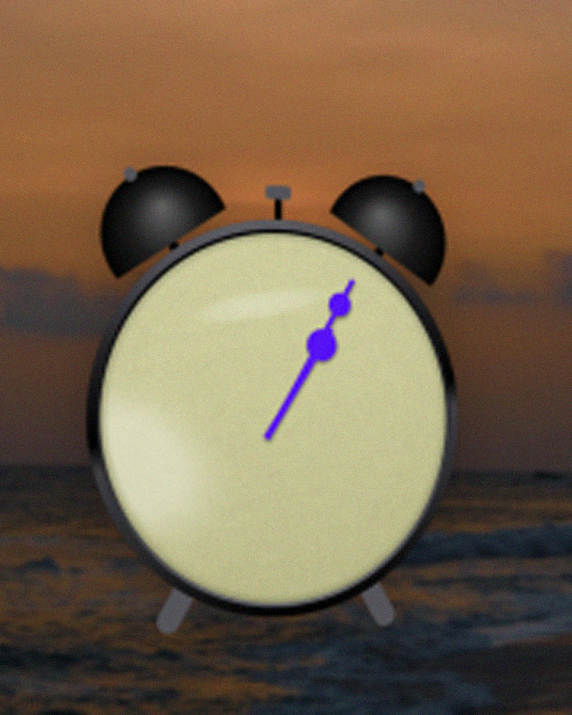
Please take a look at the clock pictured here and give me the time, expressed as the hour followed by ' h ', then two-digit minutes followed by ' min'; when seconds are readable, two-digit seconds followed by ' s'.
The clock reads 1 h 05 min
